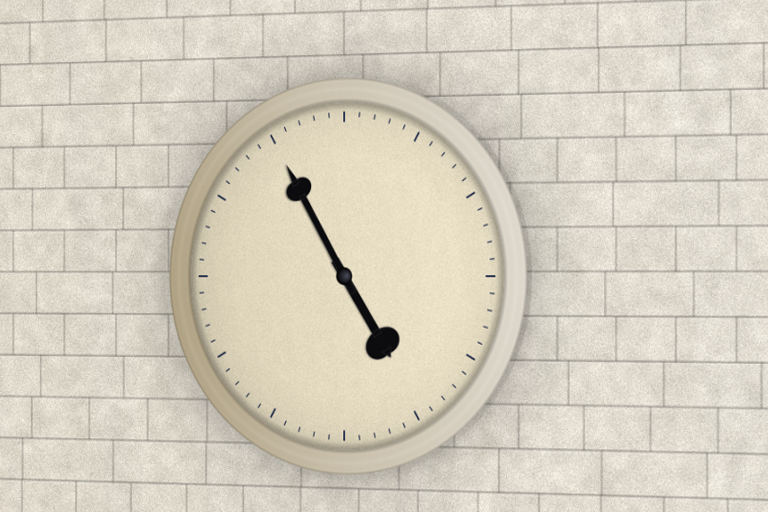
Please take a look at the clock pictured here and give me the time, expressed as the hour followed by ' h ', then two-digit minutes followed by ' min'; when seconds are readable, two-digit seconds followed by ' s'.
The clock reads 4 h 55 min
